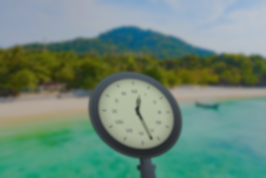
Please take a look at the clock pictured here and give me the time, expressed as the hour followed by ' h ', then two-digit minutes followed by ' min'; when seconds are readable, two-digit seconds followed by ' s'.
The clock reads 12 h 27 min
